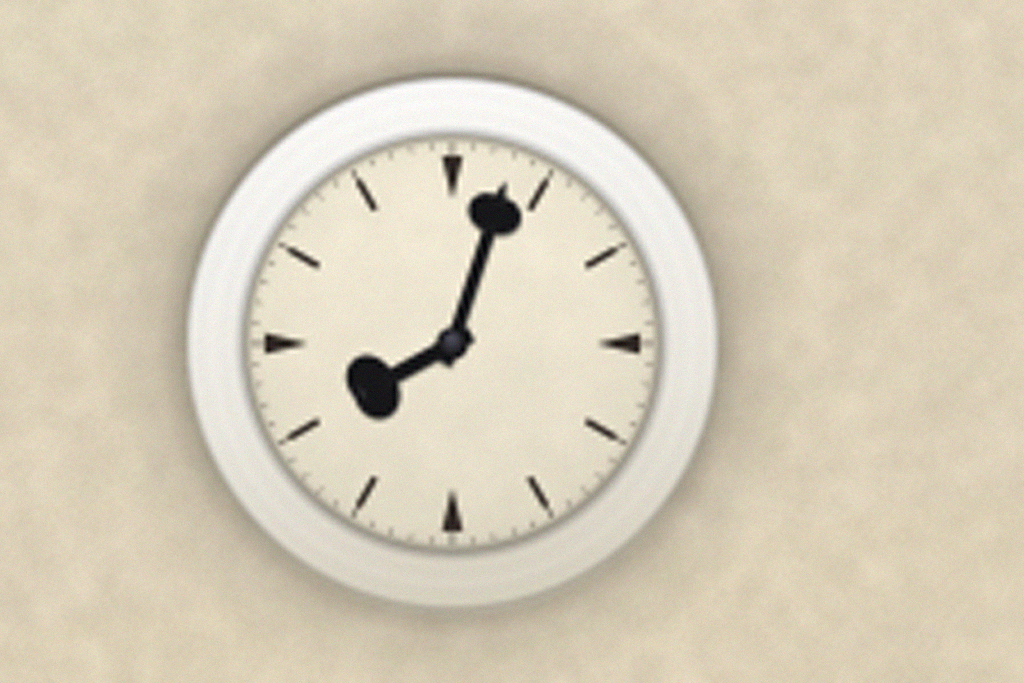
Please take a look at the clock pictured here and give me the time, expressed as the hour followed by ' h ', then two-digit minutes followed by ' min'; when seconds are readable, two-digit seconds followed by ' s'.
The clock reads 8 h 03 min
